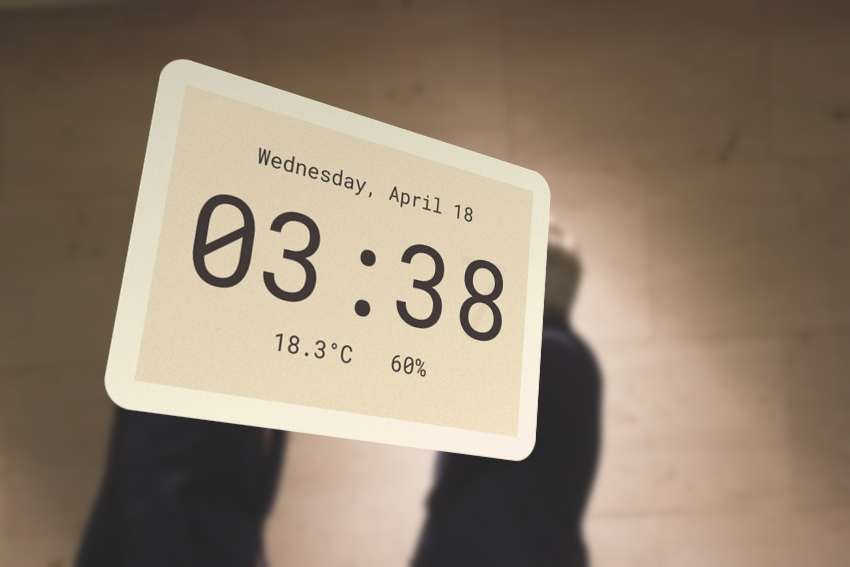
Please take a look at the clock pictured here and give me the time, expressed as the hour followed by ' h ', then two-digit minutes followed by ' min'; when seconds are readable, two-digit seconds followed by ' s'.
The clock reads 3 h 38 min
